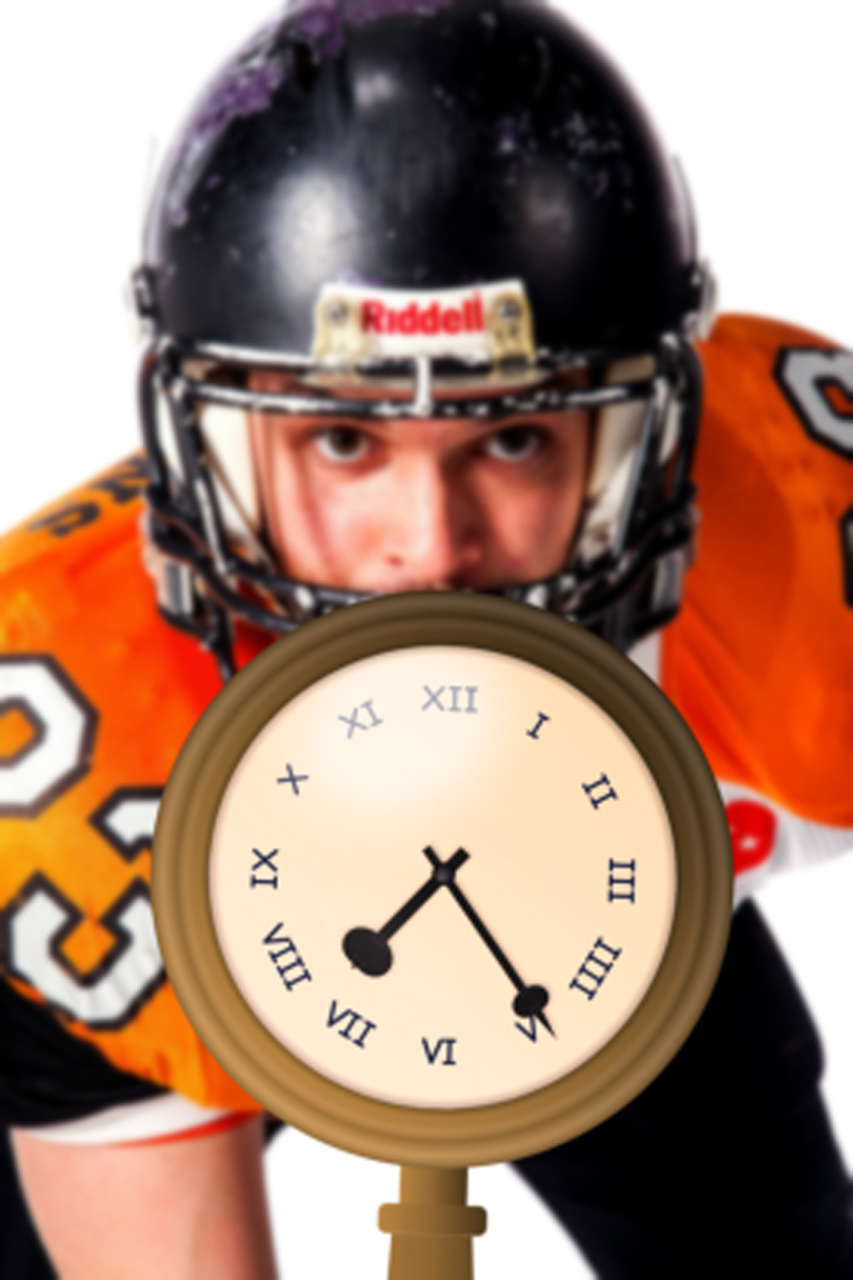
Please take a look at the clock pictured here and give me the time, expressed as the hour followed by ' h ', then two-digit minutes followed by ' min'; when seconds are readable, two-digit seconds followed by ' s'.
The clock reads 7 h 24 min
